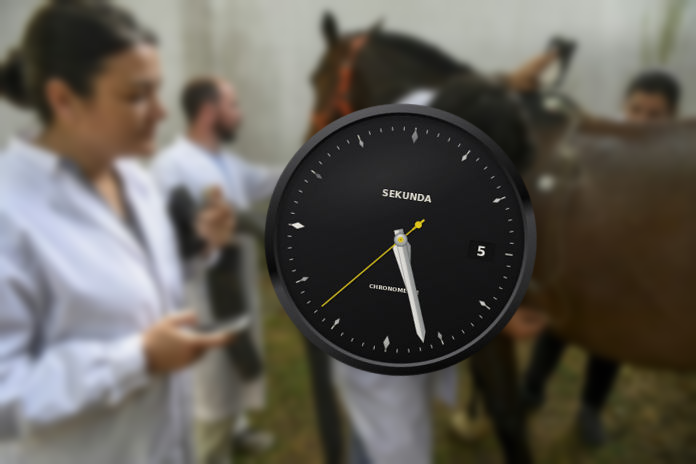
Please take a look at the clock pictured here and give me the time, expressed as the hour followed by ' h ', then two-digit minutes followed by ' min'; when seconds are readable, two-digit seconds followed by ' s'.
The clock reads 5 h 26 min 37 s
